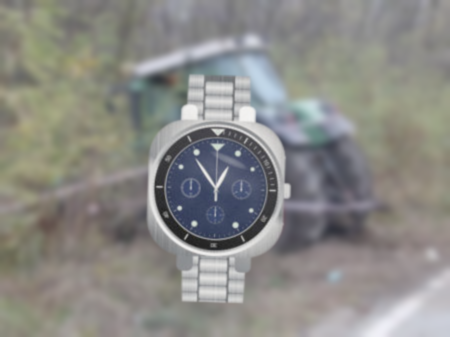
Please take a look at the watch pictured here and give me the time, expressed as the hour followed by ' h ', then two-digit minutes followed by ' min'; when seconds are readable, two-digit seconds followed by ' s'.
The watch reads 12 h 54 min
